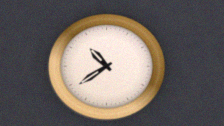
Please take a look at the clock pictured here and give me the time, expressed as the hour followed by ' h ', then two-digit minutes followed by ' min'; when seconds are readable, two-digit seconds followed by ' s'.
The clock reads 10 h 39 min
